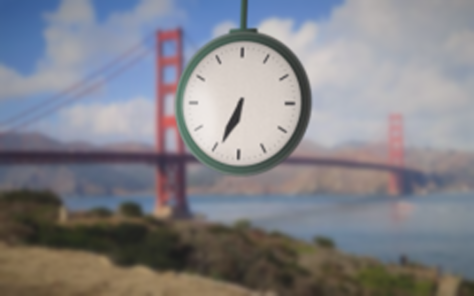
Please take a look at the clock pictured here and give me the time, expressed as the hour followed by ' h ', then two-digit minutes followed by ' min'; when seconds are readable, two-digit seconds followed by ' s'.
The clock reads 6 h 34 min
